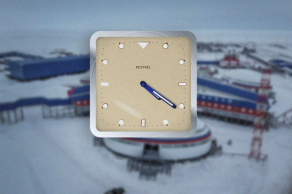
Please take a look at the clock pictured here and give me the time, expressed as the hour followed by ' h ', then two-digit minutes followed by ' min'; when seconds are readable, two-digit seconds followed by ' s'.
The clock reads 4 h 21 min
